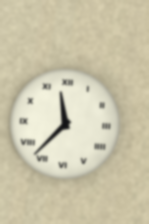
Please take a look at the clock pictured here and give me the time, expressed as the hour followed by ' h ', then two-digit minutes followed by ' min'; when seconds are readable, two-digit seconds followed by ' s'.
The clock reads 11 h 37 min
